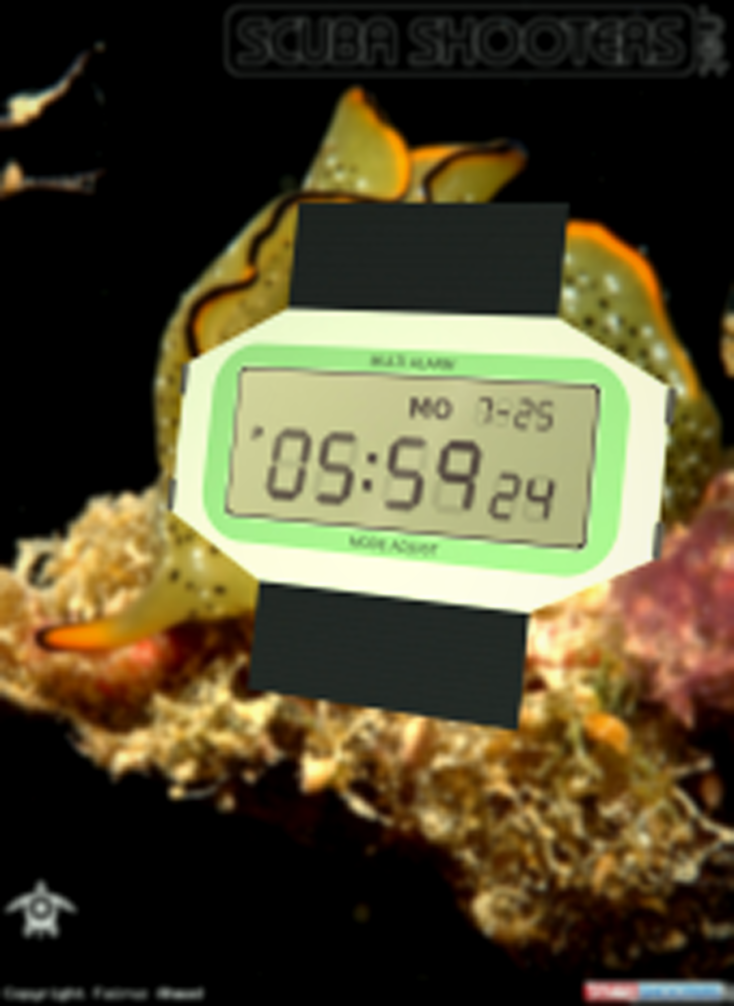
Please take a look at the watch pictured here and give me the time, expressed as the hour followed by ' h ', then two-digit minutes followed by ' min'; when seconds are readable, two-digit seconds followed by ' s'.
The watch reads 5 h 59 min 24 s
